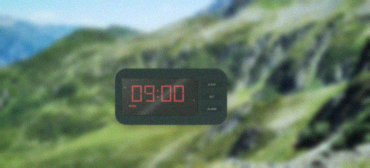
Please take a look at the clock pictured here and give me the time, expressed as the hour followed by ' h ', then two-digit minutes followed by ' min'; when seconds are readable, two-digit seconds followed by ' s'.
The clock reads 9 h 00 min
